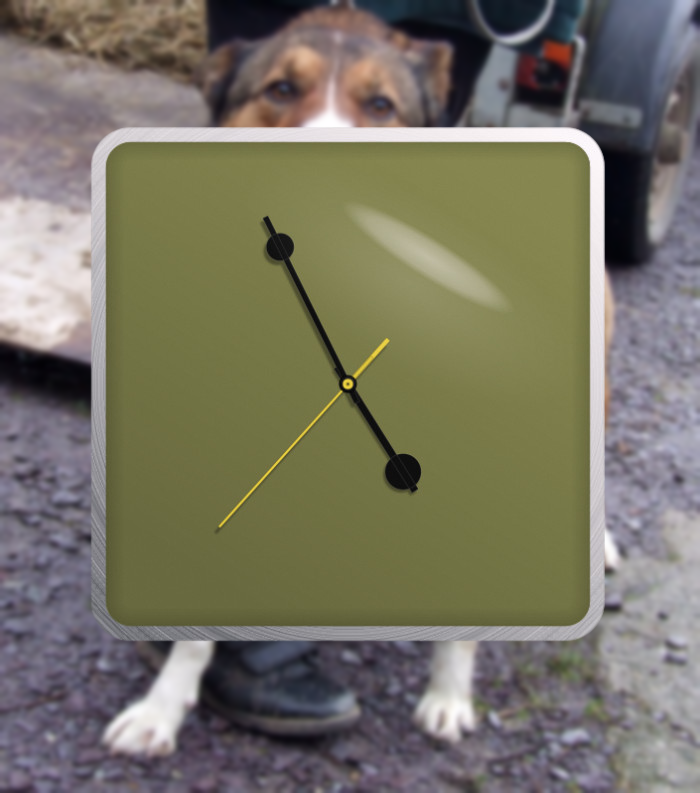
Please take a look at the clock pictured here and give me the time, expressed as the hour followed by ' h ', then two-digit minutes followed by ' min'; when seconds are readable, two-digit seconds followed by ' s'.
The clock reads 4 h 55 min 37 s
